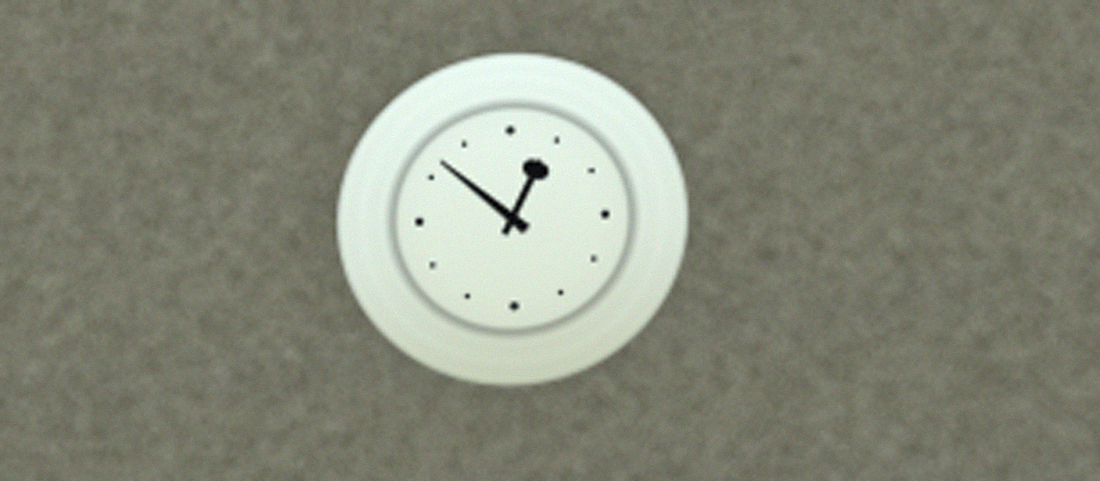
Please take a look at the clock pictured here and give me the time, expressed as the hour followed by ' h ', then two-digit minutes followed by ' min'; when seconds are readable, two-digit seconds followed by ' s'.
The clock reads 12 h 52 min
